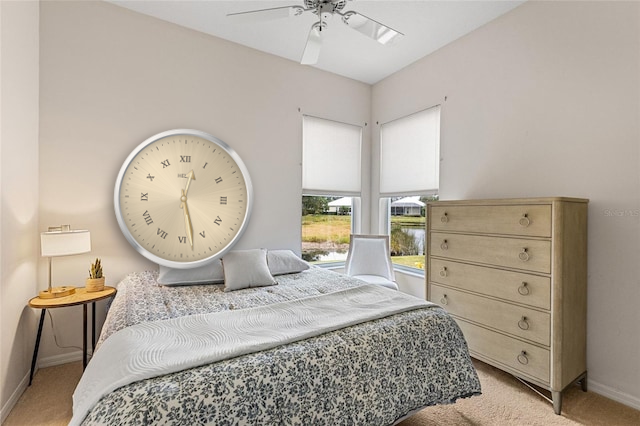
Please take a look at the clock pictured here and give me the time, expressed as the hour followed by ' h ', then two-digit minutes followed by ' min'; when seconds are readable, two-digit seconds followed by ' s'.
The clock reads 12 h 28 min
